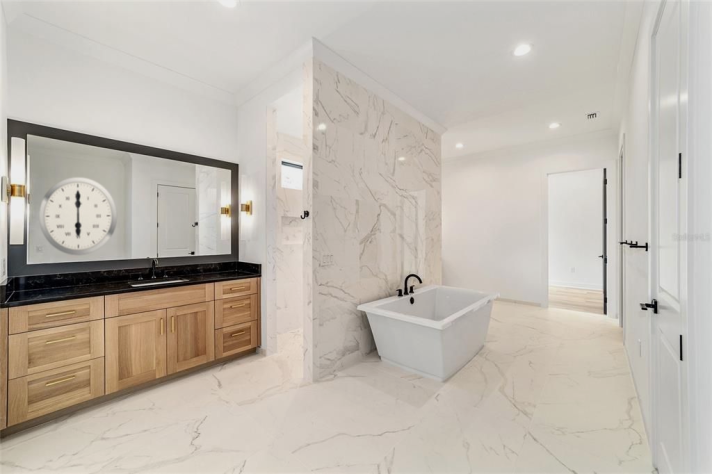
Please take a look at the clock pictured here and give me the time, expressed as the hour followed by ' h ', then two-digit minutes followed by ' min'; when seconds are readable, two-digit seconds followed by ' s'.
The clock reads 6 h 00 min
